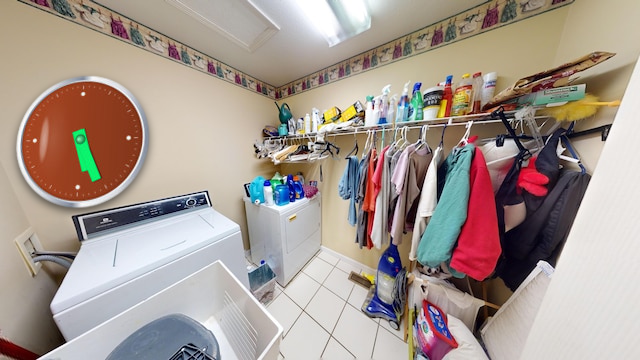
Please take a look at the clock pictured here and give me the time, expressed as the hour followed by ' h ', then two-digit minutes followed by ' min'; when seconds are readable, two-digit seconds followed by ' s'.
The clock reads 5 h 26 min
